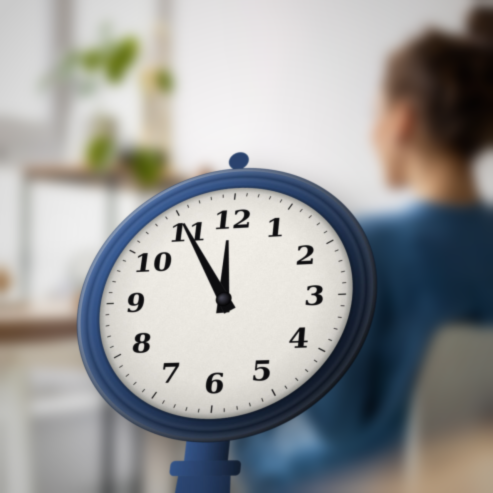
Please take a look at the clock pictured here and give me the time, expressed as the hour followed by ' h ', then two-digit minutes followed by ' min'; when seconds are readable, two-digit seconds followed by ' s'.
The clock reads 11 h 55 min
